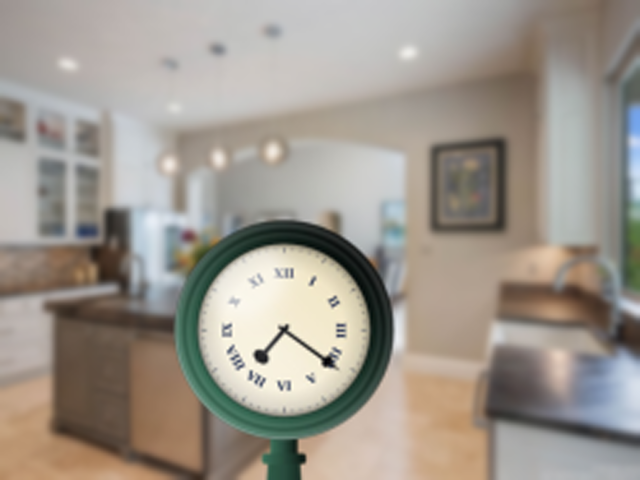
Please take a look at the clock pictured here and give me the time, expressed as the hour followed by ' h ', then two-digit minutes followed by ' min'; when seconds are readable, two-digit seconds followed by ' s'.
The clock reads 7 h 21 min
